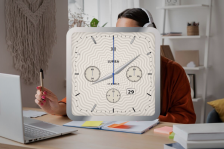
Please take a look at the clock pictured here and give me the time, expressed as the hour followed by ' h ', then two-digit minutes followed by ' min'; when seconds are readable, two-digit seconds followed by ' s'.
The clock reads 8 h 09 min
